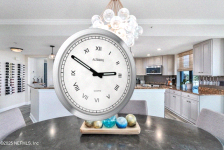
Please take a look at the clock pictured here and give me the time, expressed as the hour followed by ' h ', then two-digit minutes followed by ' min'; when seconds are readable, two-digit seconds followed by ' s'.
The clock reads 2 h 50 min
